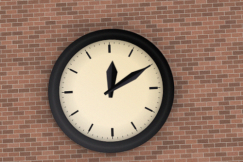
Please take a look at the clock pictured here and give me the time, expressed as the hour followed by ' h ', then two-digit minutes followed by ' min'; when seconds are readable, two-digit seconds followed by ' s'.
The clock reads 12 h 10 min
